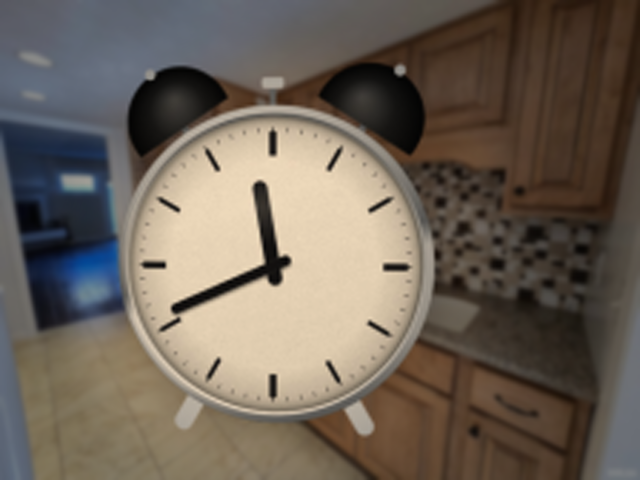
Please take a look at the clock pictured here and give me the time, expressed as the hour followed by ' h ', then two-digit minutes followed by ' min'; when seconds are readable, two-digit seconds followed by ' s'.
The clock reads 11 h 41 min
